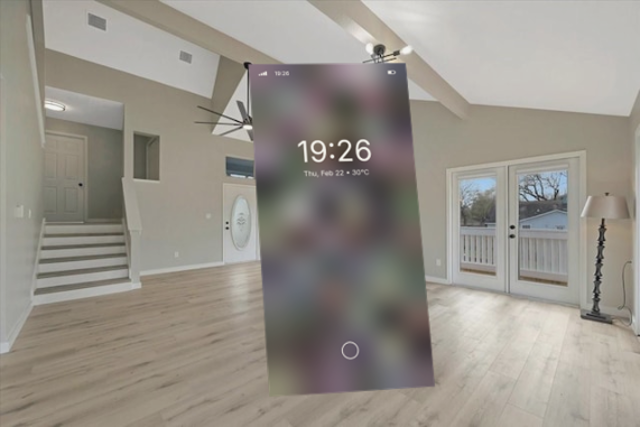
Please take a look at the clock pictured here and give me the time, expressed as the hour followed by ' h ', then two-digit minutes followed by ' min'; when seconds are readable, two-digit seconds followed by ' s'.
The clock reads 19 h 26 min
